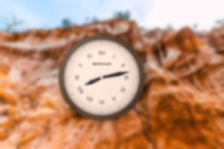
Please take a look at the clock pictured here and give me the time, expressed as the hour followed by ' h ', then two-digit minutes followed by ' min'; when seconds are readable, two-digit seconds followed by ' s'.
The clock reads 8 h 13 min
